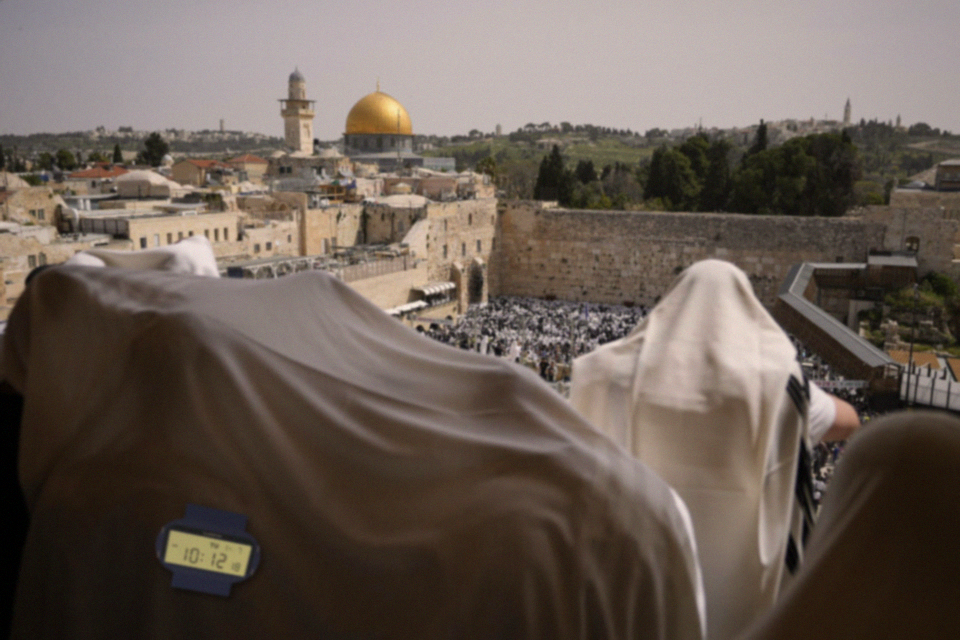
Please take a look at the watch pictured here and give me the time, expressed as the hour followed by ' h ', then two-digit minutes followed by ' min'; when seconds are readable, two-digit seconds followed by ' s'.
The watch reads 10 h 12 min
